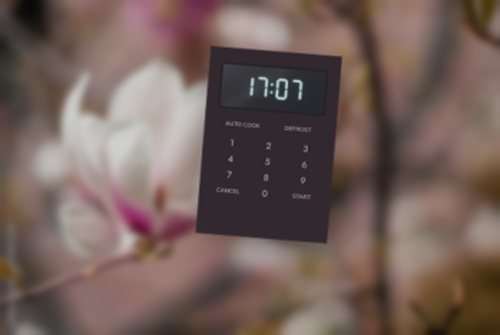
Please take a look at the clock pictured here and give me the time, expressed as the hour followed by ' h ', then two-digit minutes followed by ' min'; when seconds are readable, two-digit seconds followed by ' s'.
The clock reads 17 h 07 min
